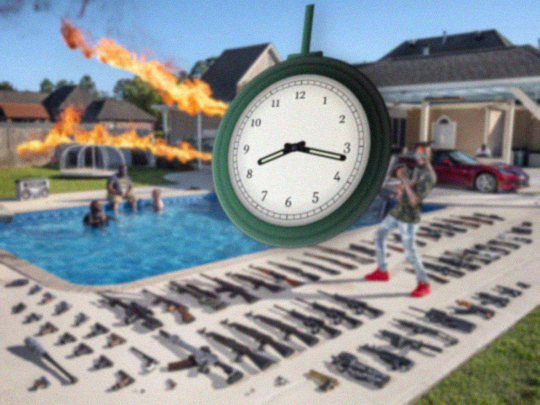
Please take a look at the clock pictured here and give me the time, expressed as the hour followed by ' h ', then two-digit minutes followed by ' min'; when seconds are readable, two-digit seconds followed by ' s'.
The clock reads 8 h 17 min
